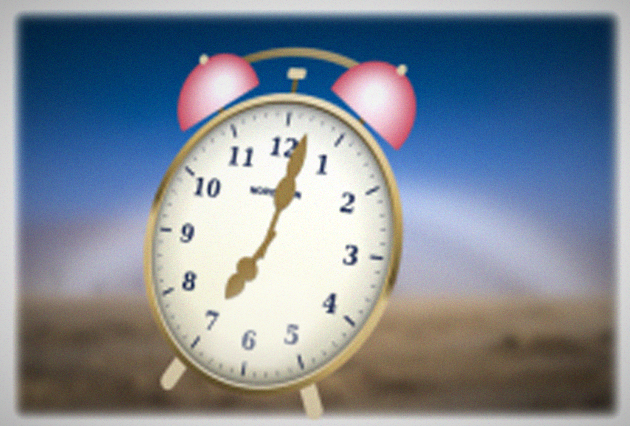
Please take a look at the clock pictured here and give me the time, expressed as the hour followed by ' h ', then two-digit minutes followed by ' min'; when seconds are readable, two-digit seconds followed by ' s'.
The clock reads 7 h 02 min
